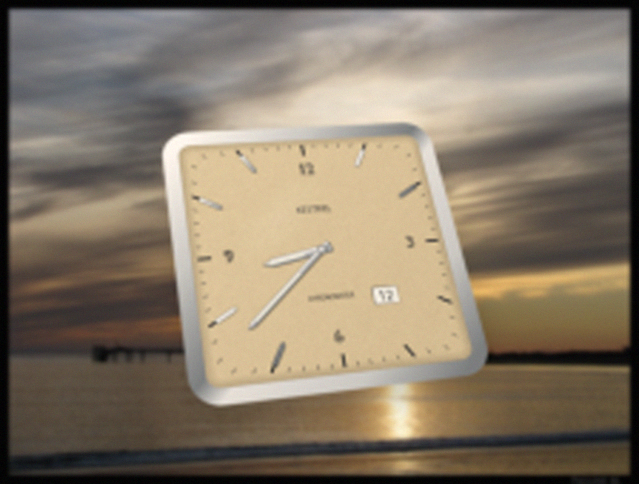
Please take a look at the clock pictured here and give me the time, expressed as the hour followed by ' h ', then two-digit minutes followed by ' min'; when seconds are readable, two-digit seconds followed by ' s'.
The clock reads 8 h 38 min
